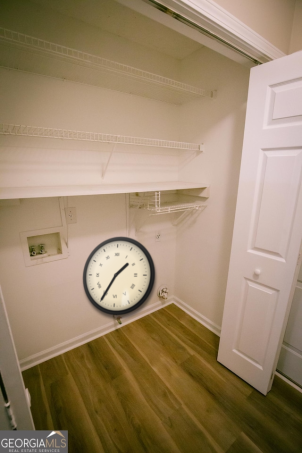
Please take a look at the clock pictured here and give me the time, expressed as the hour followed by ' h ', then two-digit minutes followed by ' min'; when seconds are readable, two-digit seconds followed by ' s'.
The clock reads 1 h 35 min
